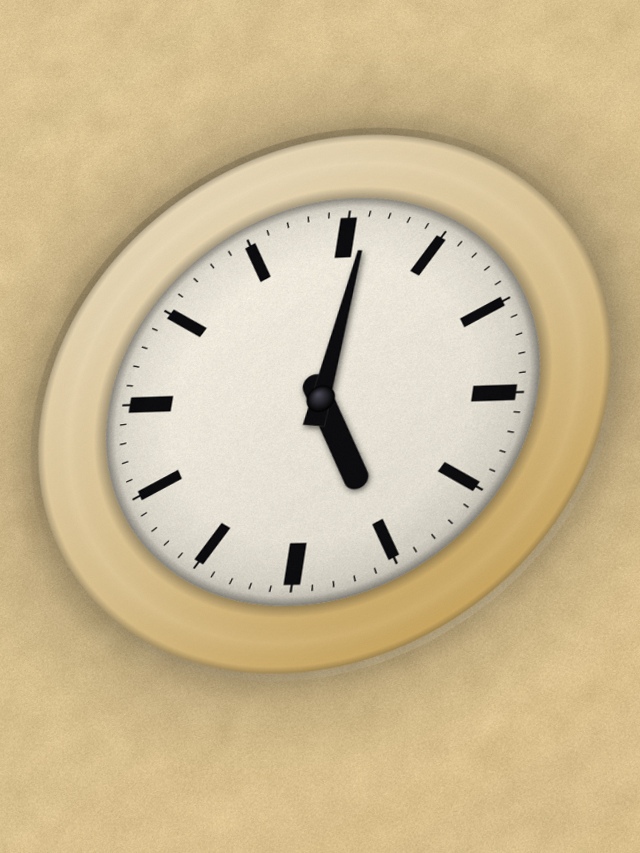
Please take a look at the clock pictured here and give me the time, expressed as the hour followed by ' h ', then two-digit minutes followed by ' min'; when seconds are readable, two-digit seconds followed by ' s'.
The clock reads 5 h 01 min
